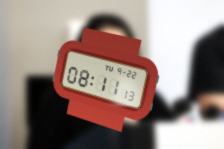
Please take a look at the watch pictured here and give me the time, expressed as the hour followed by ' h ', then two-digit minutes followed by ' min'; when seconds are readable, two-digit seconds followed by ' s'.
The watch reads 8 h 11 min 13 s
